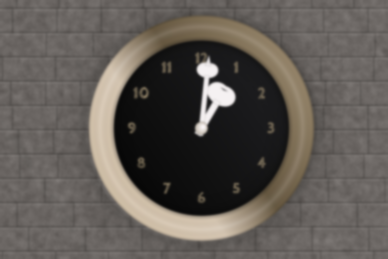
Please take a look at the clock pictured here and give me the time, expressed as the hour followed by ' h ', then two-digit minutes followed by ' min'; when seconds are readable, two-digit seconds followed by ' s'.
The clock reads 1 h 01 min
